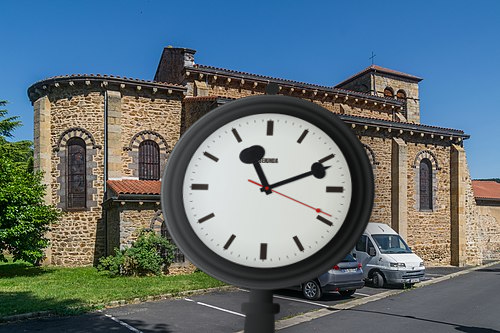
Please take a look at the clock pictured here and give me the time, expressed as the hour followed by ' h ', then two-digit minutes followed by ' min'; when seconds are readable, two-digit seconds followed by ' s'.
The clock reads 11 h 11 min 19 s
